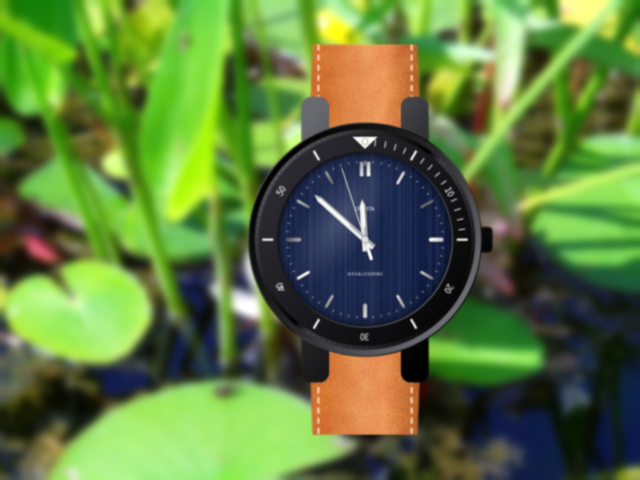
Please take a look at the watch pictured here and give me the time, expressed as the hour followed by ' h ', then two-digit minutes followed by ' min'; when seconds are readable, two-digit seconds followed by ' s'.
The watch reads 11 h 51 min 57 s
